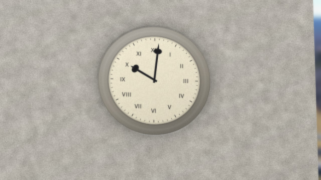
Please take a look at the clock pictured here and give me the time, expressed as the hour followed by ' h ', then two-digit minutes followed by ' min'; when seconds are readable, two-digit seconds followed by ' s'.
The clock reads 10 h 01 min
